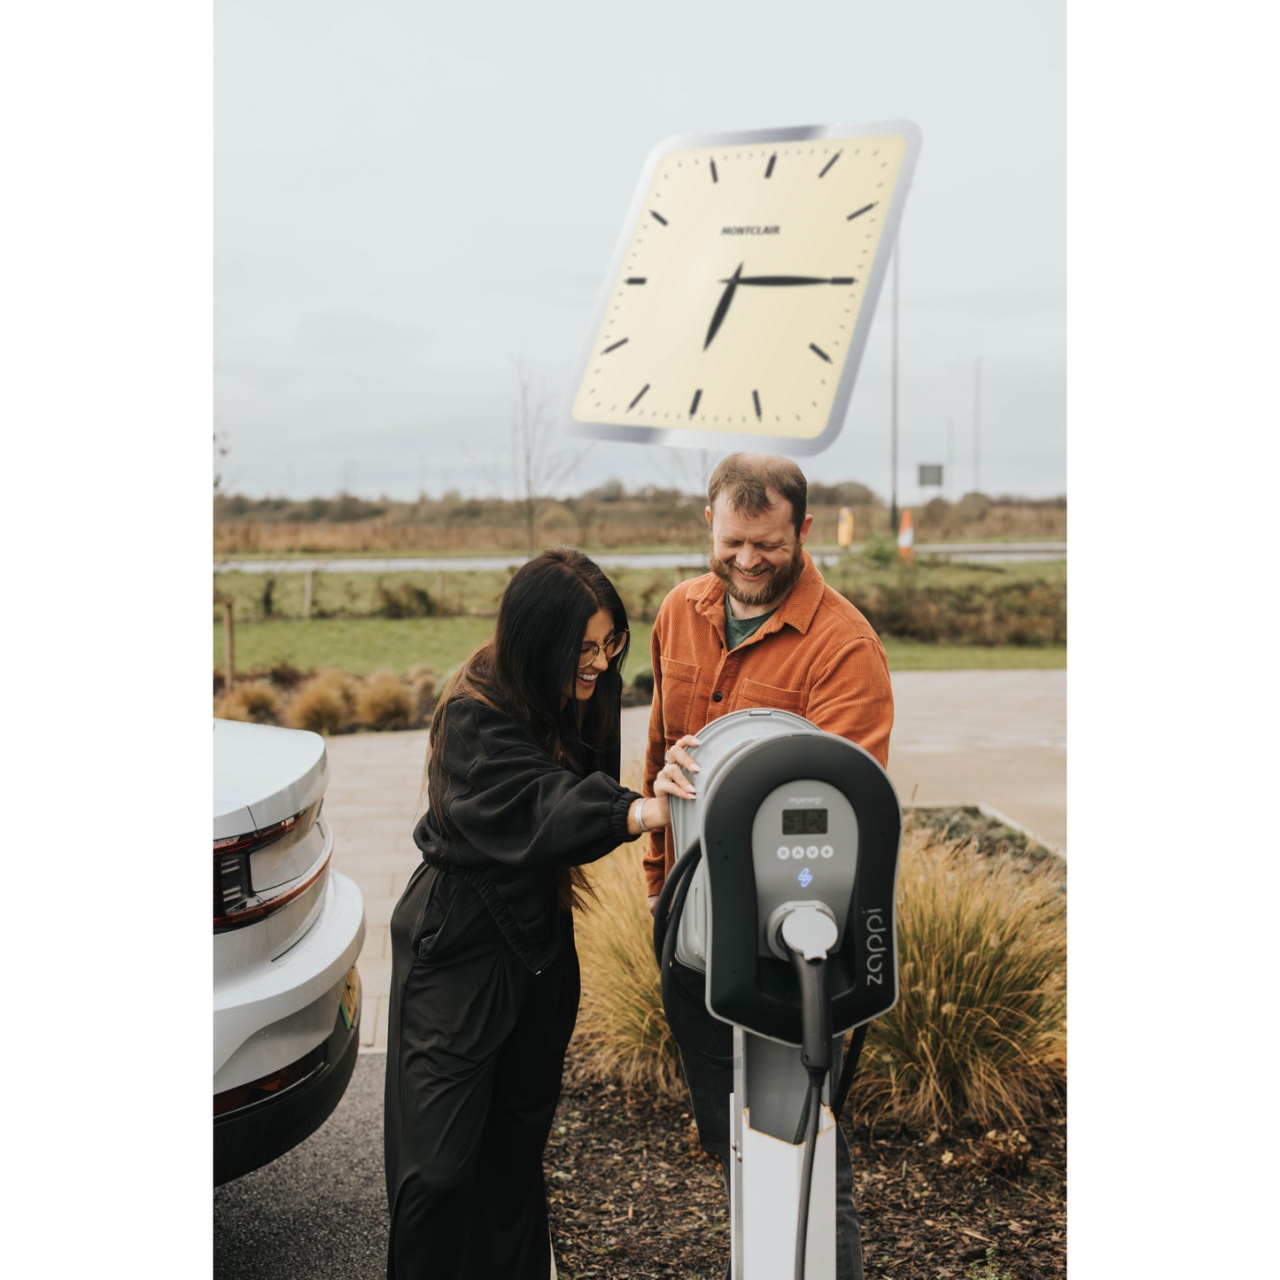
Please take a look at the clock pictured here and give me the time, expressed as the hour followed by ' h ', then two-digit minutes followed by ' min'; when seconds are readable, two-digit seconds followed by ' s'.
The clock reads 6 h 15 min
